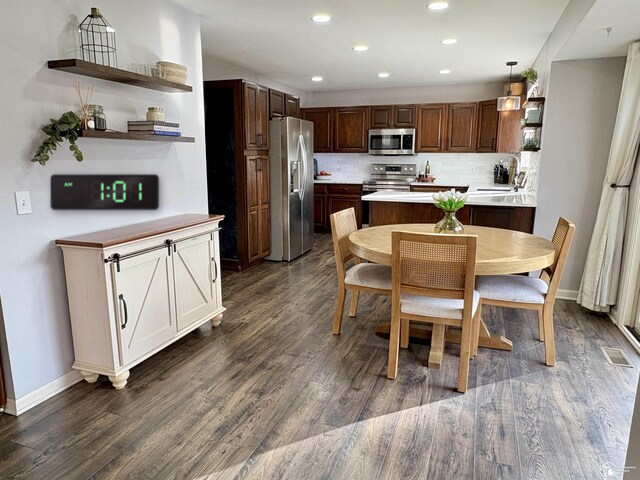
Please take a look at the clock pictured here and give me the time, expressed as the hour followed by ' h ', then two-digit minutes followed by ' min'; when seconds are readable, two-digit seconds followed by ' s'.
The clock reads 1 h 01 min
